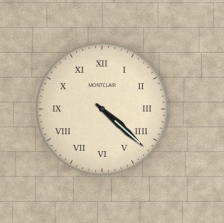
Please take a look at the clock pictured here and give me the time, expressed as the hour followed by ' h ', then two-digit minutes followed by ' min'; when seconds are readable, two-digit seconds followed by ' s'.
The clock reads 4 h 22 min
